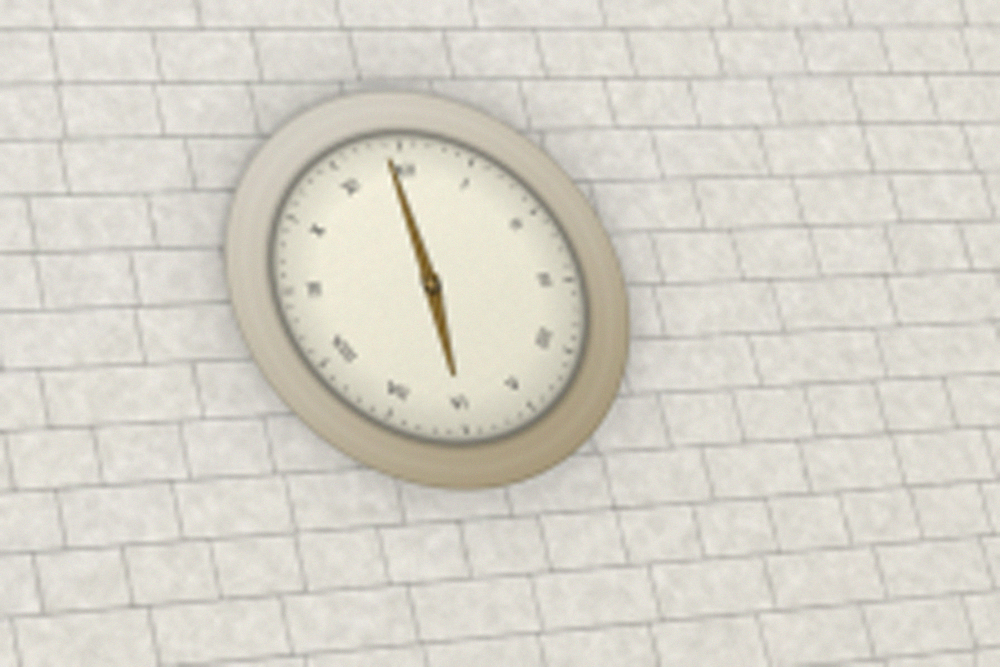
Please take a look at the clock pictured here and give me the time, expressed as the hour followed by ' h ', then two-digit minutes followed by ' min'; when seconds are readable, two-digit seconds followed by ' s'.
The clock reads 5 h 59 min
